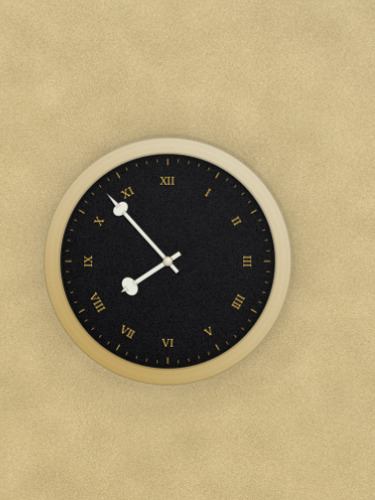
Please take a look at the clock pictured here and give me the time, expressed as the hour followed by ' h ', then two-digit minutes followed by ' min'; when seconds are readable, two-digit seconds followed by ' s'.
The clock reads 7 h 53 min
